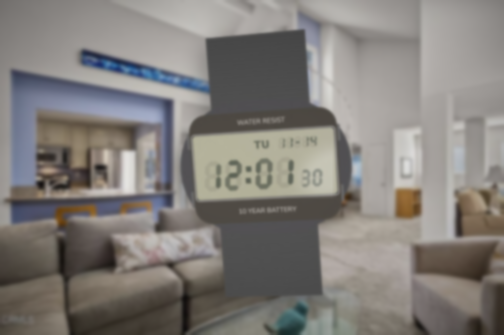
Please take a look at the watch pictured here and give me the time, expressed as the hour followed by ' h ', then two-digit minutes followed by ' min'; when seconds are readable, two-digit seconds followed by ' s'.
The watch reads 12 h 01 min 30 s
